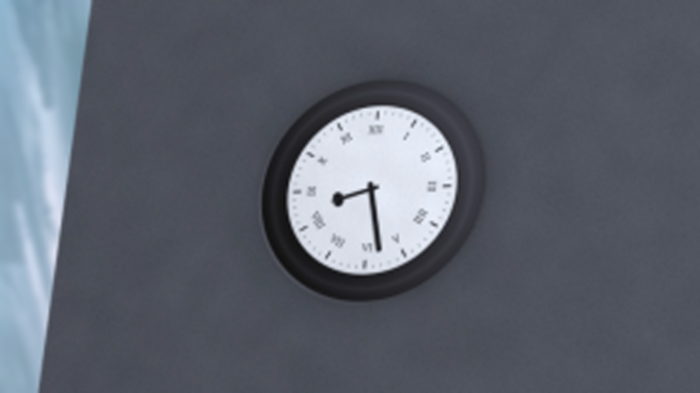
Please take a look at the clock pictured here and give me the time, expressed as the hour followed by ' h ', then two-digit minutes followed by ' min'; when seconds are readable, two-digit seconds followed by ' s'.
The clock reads 8 h 28 min
